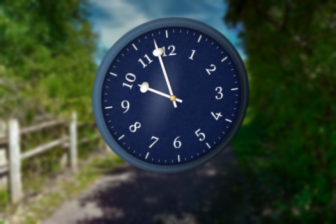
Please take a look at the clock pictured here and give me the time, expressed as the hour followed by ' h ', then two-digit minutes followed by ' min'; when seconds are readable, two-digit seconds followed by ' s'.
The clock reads 9 h 58 min
